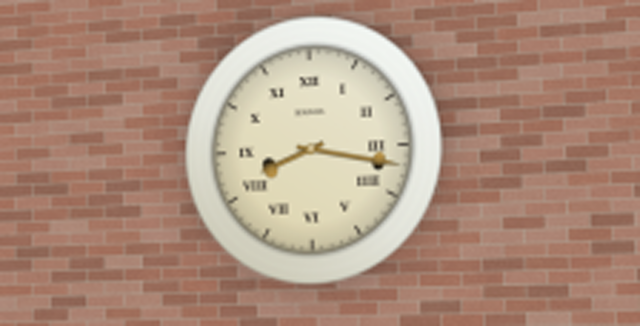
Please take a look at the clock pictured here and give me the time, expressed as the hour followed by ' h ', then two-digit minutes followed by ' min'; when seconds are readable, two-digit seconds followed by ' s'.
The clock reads 8 h 17 min
